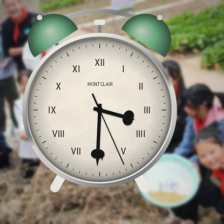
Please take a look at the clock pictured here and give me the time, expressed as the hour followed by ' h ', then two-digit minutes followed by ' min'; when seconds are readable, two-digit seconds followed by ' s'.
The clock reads 3 h 30 min 26 s
